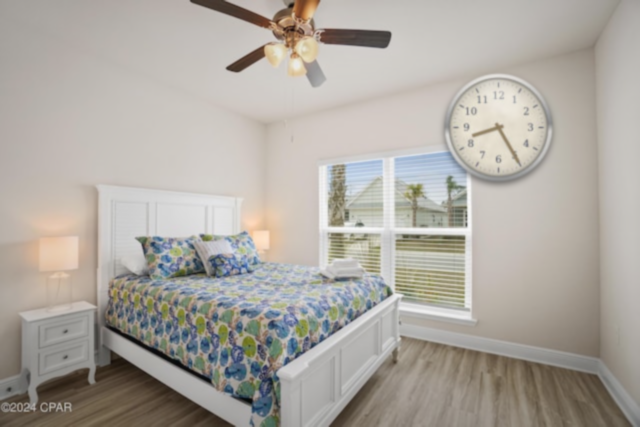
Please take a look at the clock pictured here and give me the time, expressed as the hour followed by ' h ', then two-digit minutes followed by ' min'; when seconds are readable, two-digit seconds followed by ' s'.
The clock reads 8 h 25 min
